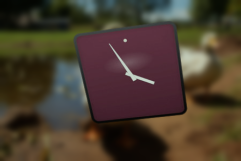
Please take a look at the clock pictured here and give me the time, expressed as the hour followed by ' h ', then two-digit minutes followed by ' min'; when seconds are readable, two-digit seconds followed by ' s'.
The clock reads 3 h 56 min
